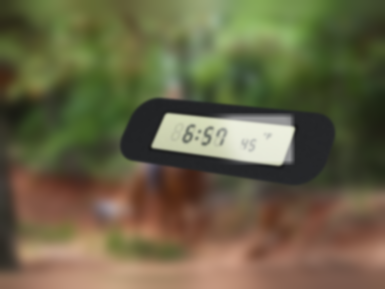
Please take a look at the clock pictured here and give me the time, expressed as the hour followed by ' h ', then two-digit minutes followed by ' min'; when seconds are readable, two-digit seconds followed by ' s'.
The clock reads 6 h 57 min
